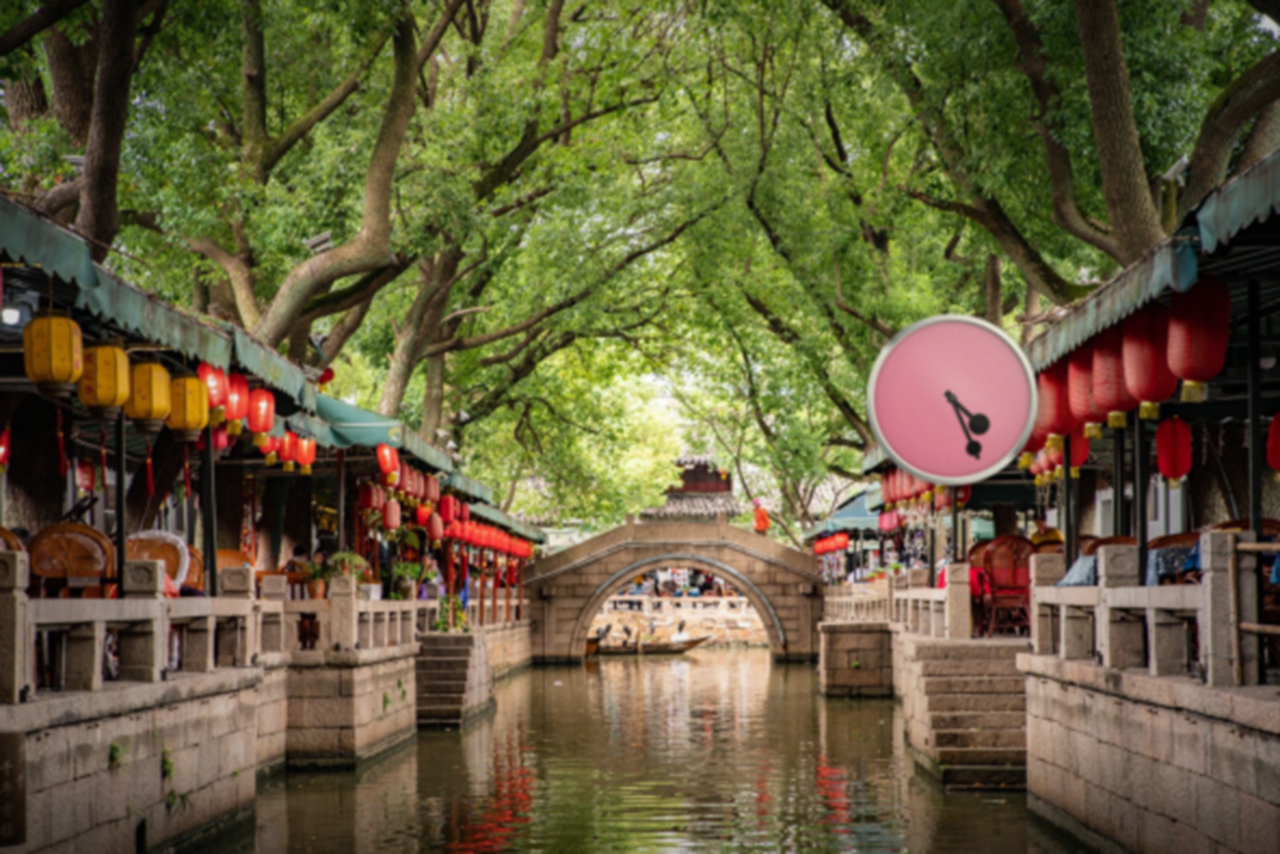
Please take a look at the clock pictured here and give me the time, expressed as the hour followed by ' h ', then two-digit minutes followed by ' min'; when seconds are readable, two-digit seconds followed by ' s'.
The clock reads 4 h 26 min
